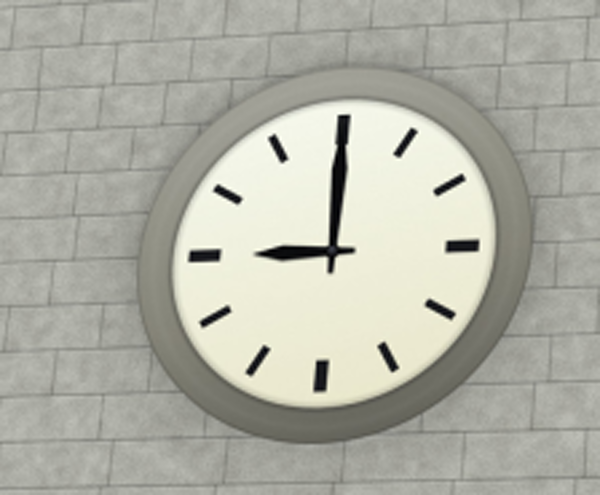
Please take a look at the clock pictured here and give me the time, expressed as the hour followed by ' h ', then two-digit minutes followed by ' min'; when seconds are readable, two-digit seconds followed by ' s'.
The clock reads 9 h 00 min
